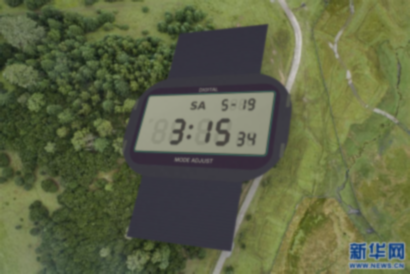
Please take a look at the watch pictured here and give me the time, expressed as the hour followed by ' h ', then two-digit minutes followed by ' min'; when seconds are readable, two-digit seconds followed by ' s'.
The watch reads 3 h 15 min 34 s
